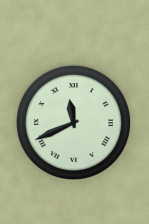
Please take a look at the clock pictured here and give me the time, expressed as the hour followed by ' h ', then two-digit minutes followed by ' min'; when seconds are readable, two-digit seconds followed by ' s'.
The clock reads 11 h 41 min
